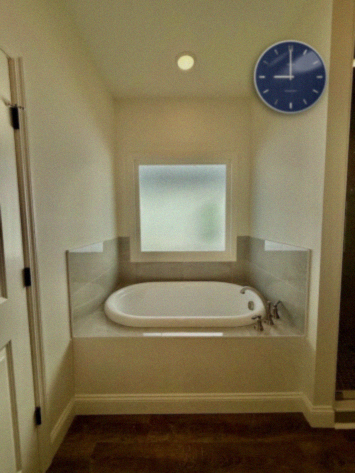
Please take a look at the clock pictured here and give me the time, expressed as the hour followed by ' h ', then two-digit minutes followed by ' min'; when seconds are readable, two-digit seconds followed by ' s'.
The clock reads 9 h 00 min
